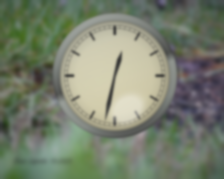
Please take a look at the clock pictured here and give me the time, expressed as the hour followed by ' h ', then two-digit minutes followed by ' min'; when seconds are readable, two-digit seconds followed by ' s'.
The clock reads 12 h 32 min
